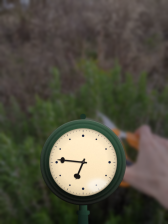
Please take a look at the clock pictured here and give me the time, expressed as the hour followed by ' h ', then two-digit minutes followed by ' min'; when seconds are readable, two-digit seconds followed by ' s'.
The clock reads 6 h 46 min
